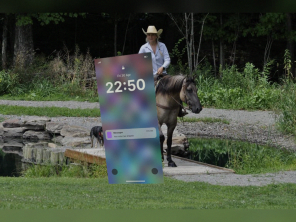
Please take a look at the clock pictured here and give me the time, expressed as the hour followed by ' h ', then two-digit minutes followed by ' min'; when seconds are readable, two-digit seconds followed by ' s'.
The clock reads 22 h 50 min
